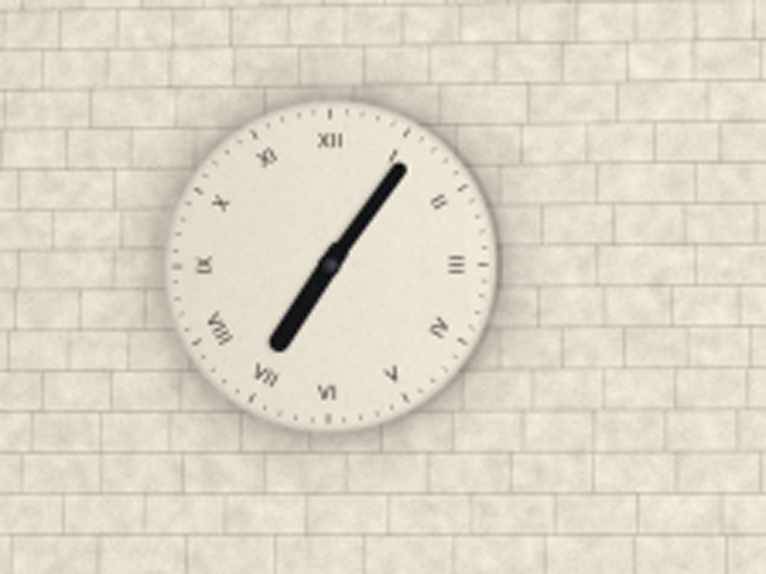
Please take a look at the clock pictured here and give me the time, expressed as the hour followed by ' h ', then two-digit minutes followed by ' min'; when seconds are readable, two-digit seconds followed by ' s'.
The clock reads 7 h 06 min
